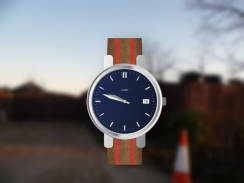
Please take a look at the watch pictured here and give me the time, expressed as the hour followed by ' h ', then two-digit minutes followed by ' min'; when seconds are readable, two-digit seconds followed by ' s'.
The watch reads 9 h 48 min
